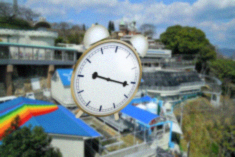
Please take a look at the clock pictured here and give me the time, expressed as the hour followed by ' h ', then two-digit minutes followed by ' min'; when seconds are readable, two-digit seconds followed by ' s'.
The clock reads 9 h 16 min
